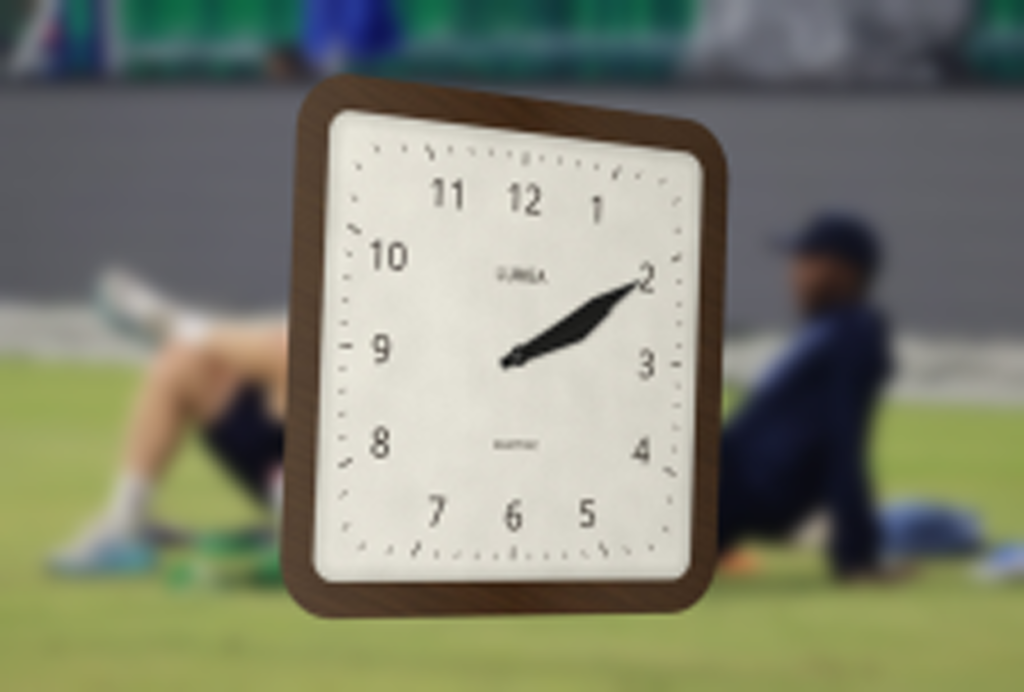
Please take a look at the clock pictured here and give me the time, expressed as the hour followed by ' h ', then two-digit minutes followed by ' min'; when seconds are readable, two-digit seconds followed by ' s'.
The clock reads 2 h 10 min
